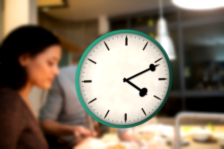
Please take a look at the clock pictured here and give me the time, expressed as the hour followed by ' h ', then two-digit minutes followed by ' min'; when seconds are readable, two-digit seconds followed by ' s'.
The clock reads 4 h 11 min
